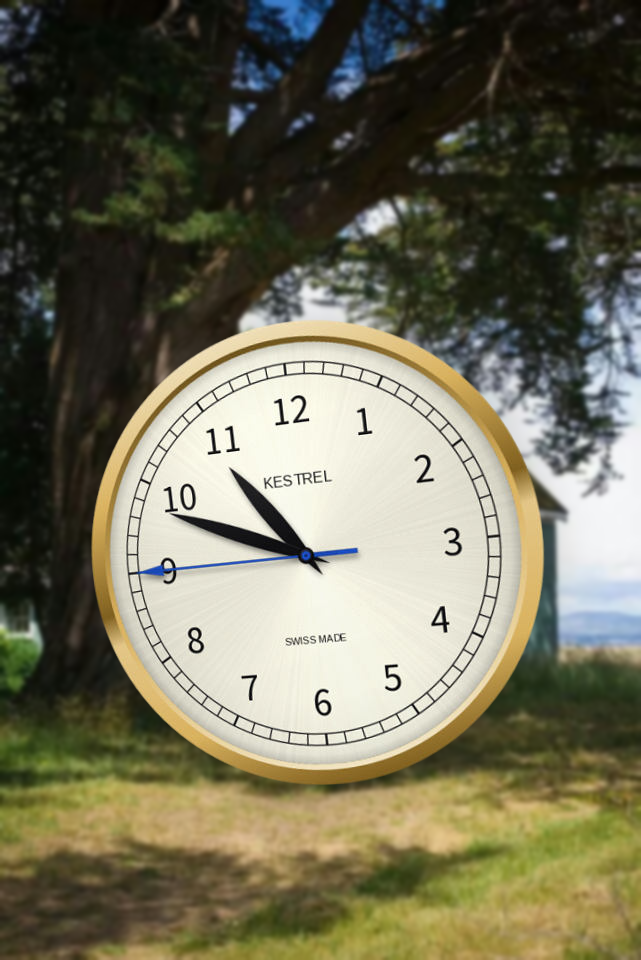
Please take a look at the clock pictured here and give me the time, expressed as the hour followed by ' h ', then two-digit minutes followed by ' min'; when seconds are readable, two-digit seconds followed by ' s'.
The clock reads 10 h 48 min 45 s
